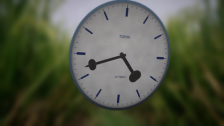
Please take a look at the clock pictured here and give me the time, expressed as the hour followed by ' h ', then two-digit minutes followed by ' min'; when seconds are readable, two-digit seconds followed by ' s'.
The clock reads 4 h 42 min
